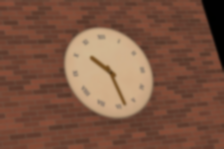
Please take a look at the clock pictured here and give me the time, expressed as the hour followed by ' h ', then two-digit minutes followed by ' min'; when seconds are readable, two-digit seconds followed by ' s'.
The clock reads 10 h 28 min
